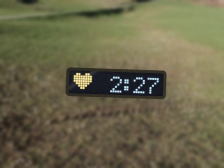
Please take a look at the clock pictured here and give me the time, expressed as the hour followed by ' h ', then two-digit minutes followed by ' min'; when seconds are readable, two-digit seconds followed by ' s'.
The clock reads 2 h 27 min
